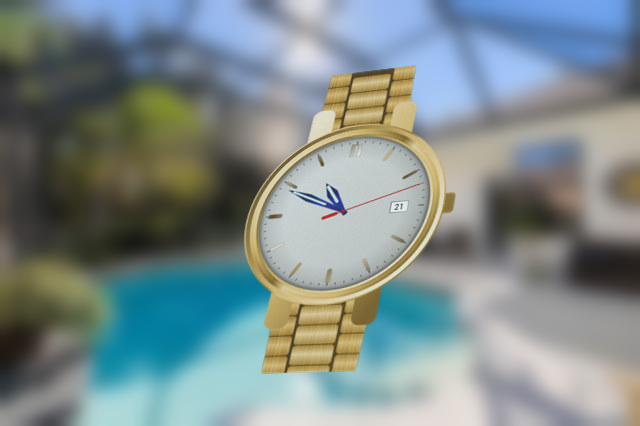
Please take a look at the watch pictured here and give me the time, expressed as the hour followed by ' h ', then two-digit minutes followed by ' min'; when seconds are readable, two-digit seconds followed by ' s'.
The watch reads 10 h 49 min 12 s
